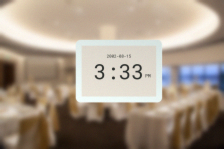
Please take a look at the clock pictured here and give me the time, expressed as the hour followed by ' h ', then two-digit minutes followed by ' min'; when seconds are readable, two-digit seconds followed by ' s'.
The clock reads 3 h 33 min
